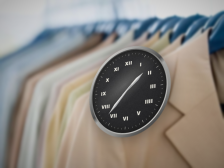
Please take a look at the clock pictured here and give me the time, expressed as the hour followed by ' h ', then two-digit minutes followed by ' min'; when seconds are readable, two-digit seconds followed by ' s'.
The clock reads 1 h 37 min
